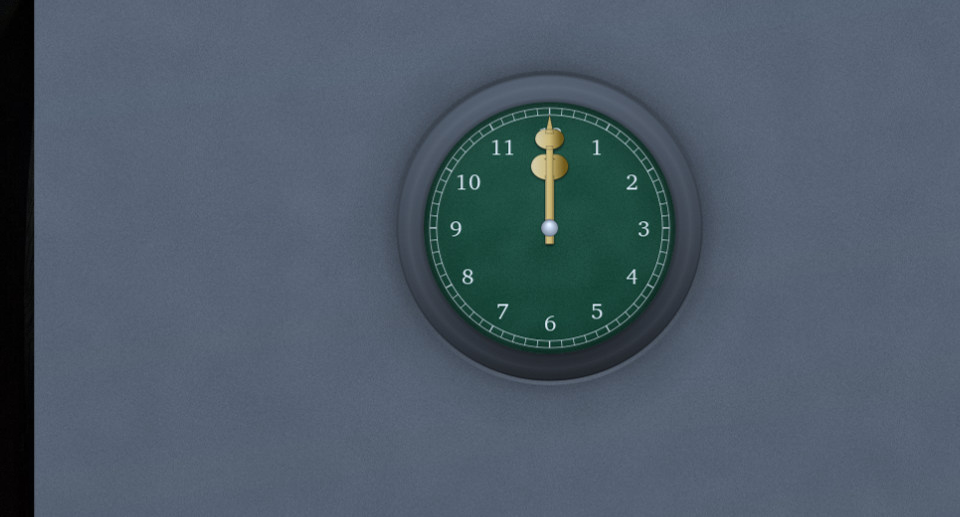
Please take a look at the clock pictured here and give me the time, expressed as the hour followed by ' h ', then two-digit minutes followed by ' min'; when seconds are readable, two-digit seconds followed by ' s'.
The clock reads 12 h 00 min
